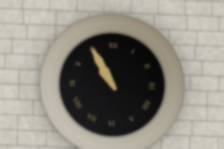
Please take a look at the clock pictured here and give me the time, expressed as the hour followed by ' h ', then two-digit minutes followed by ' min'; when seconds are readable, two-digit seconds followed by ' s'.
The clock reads 10 h 55 min
